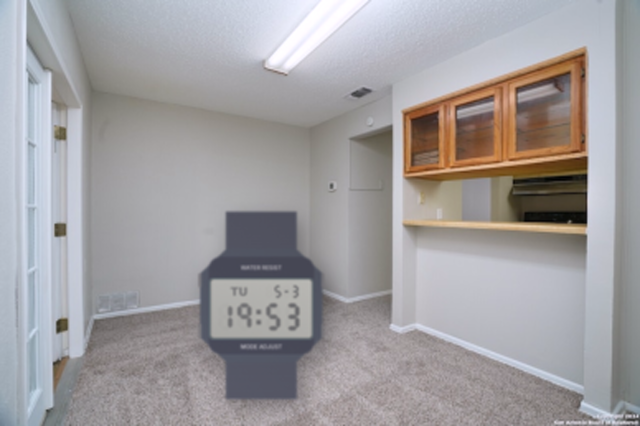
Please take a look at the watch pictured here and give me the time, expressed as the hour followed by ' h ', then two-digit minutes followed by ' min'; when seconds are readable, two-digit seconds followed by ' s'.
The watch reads 19 h 53 min
